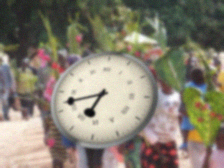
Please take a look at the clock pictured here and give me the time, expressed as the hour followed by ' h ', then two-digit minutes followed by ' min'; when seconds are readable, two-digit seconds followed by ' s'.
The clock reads 6 h 42 min
